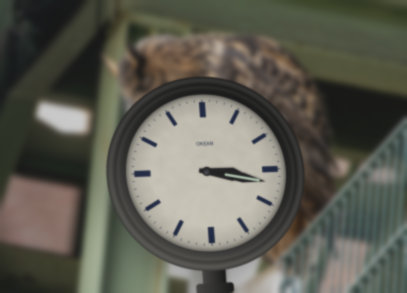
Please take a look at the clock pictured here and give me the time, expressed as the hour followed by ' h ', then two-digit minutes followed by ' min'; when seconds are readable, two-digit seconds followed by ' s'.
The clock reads 3 h 17 min
